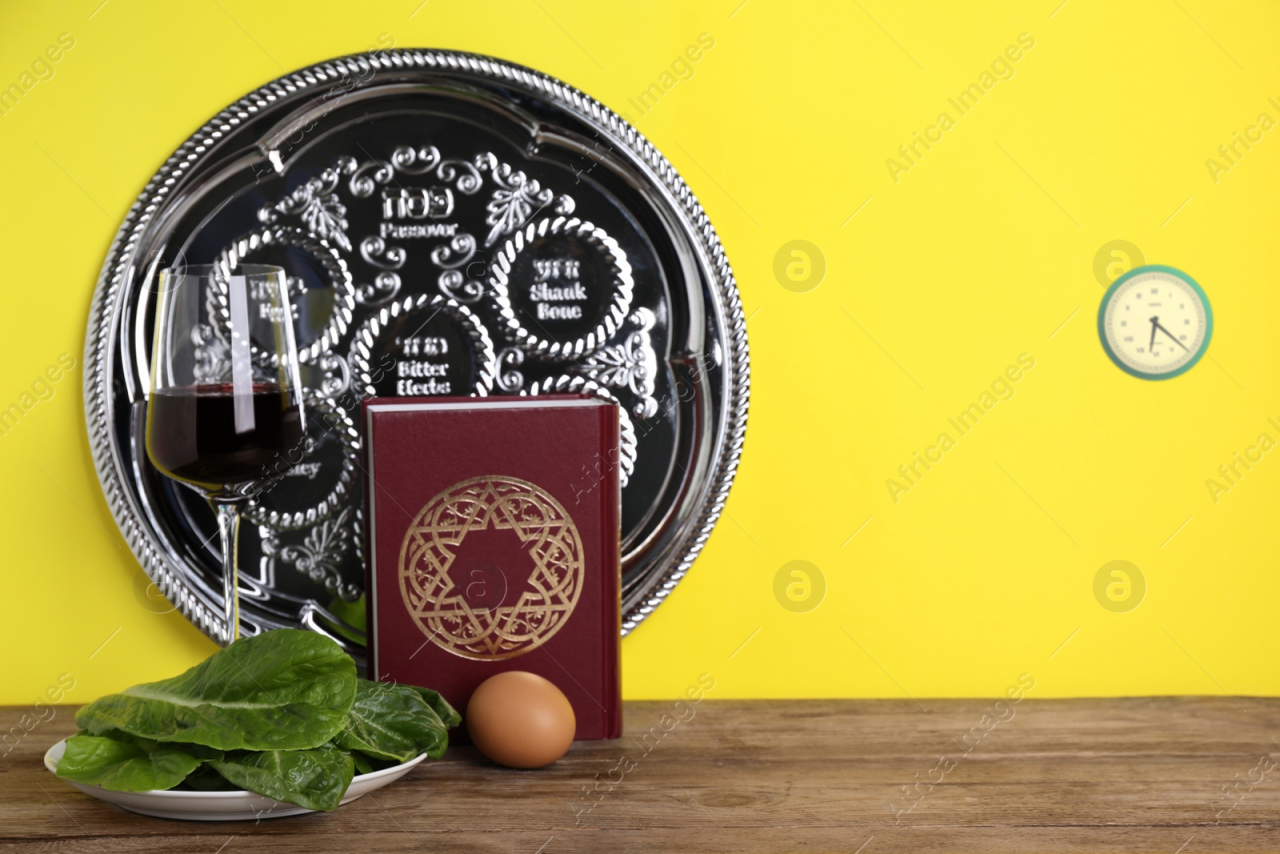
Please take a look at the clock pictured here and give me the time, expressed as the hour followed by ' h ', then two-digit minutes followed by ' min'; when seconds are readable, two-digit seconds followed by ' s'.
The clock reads 6 h 22 min
